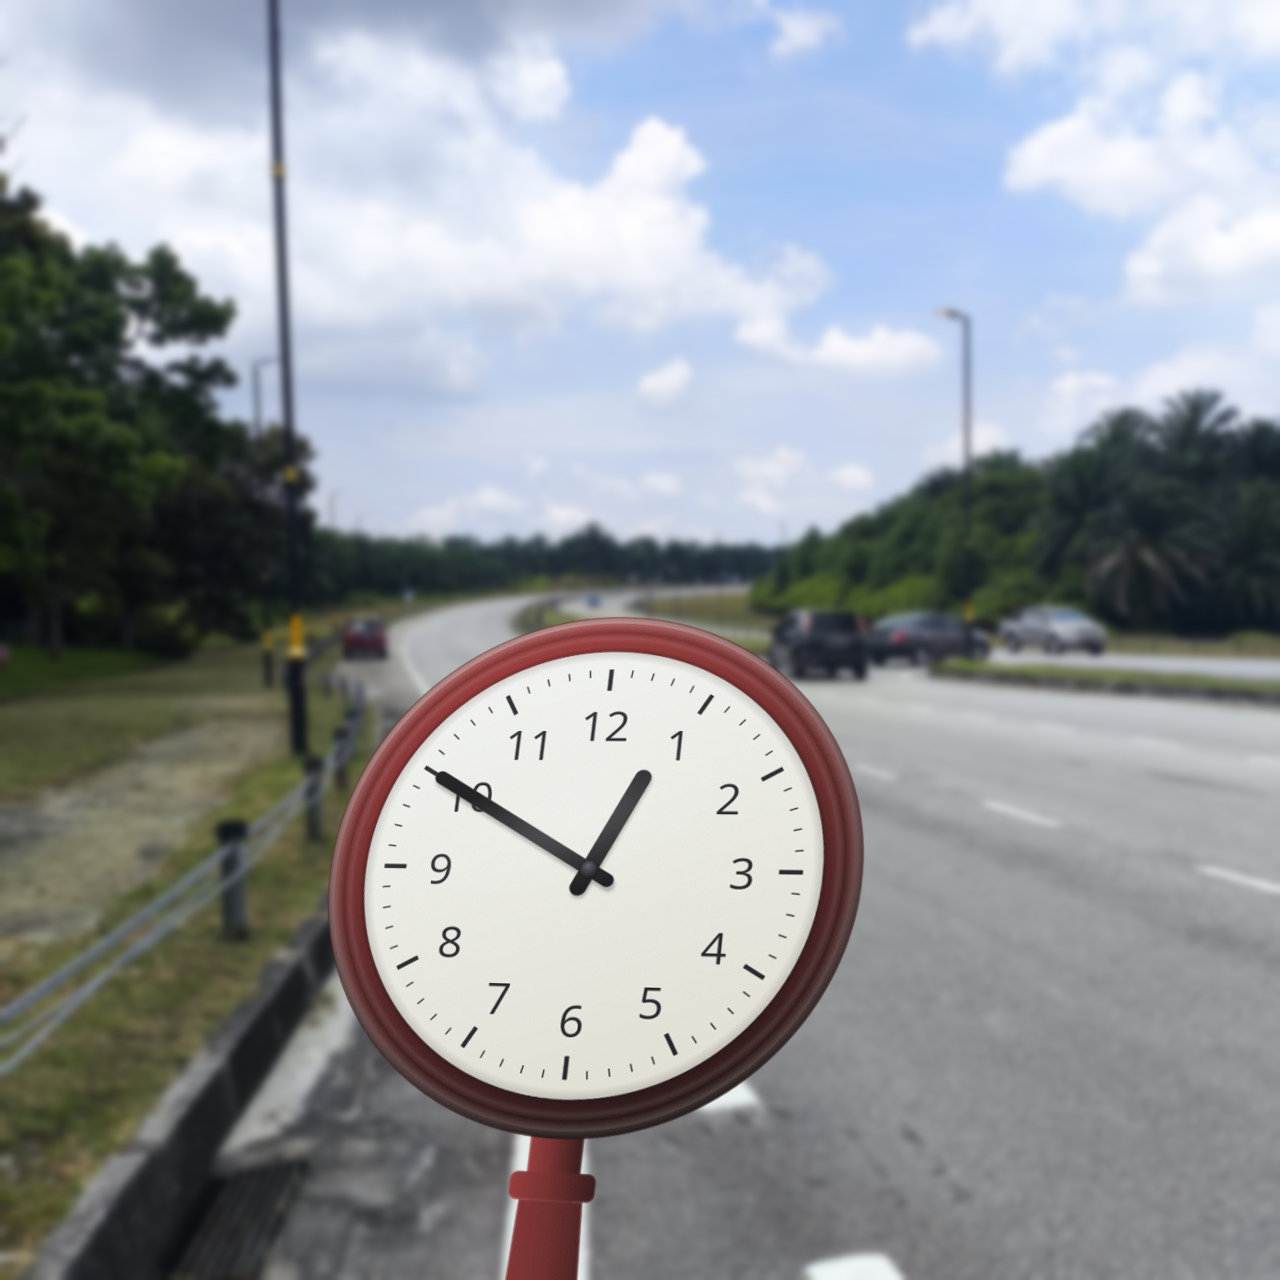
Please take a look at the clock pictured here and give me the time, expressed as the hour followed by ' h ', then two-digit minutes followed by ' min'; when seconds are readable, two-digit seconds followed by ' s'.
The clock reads 12 h 50 min
